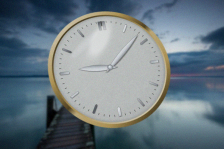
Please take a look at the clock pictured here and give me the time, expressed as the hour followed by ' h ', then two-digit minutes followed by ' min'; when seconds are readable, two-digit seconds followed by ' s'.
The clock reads 9 h 08 min
